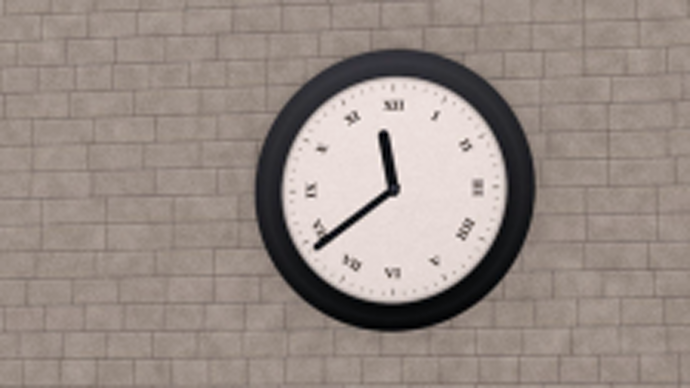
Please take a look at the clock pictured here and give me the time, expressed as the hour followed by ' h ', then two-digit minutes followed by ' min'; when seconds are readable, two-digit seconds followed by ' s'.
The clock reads 11 h 39 min
